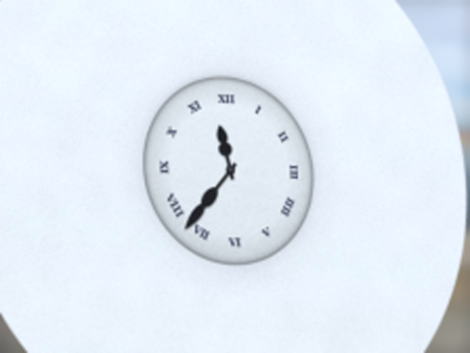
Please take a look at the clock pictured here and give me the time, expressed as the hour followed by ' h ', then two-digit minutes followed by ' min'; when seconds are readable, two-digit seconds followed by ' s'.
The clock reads 11 h 37 min
